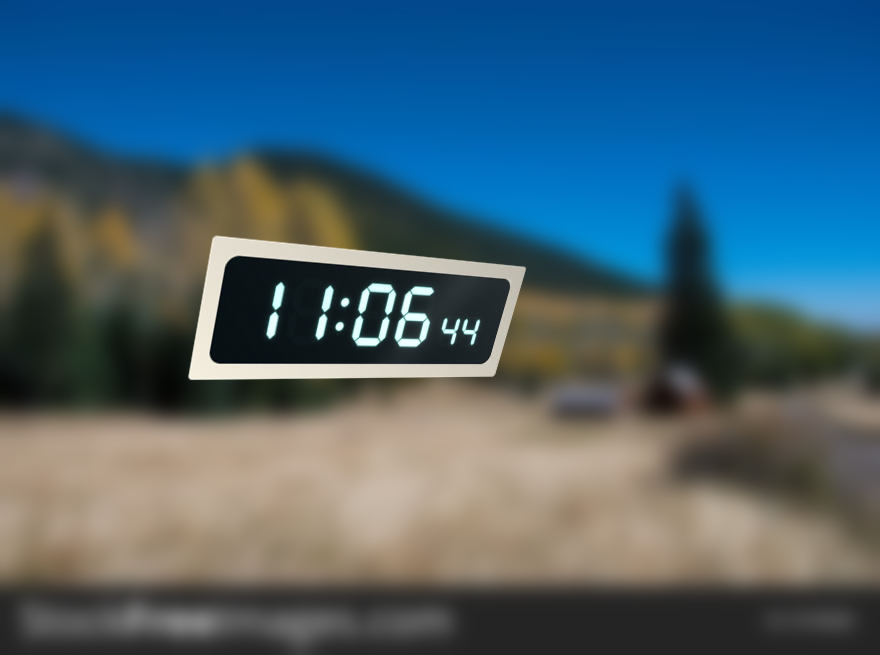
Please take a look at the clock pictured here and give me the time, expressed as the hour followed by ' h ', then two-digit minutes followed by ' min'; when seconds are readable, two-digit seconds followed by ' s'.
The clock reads 11 h 06 min 44 s
